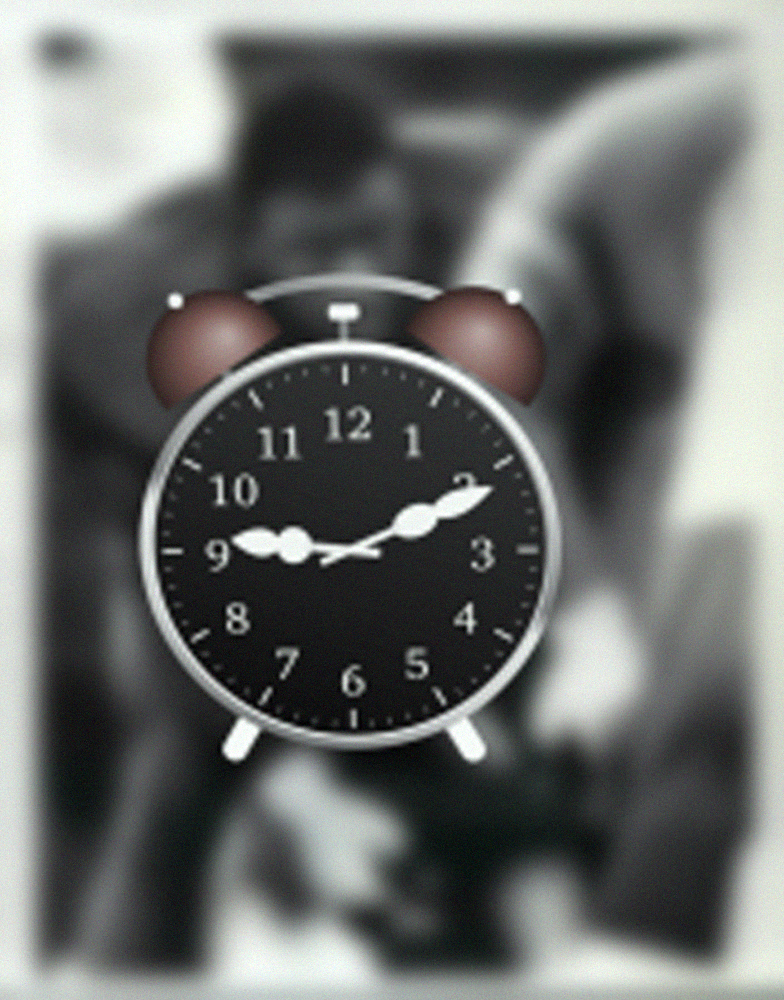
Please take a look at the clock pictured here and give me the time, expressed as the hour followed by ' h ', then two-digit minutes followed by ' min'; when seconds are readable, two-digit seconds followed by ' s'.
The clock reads 9 h 11 min
